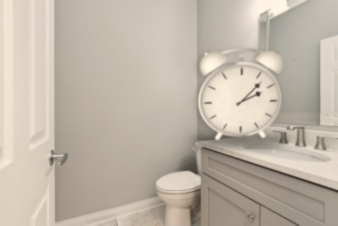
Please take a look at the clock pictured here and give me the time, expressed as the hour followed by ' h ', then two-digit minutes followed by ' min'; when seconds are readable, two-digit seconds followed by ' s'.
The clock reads 2 h 07 min
